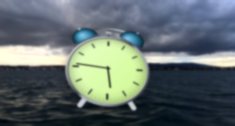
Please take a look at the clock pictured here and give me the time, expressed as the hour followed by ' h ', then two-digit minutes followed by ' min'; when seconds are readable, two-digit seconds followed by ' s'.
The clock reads 5 h 46 min
